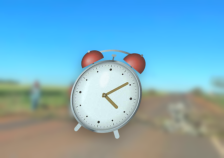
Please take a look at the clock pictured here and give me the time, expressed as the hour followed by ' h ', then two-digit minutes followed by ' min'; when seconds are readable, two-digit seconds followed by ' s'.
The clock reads 4 h 09 min
